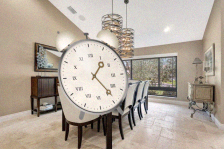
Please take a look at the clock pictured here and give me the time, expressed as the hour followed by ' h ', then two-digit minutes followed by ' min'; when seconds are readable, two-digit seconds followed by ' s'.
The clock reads 1 h 24 min
